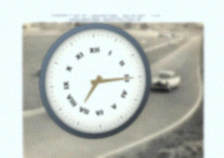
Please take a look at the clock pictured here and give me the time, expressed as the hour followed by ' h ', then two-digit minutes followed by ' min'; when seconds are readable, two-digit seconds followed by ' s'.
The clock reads 7 h 15 min
